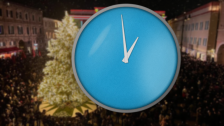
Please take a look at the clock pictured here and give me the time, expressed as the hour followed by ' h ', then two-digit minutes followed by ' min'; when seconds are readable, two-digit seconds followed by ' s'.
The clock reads 12 h 59 min
